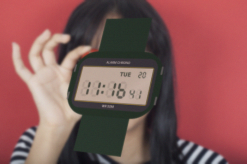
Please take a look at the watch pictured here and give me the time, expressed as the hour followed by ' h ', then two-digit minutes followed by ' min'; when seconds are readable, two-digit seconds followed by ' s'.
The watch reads 11 h 16 min 41 s
